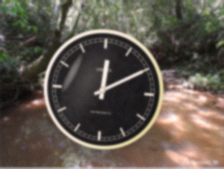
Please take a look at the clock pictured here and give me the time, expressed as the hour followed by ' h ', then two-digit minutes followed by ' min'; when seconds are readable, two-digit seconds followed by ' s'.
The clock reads 12 h 10 min
